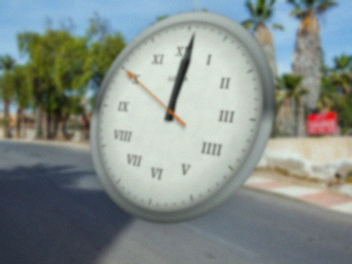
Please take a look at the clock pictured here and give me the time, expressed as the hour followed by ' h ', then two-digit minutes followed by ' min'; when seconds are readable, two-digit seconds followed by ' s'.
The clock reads 12 h 00 min 50 s
